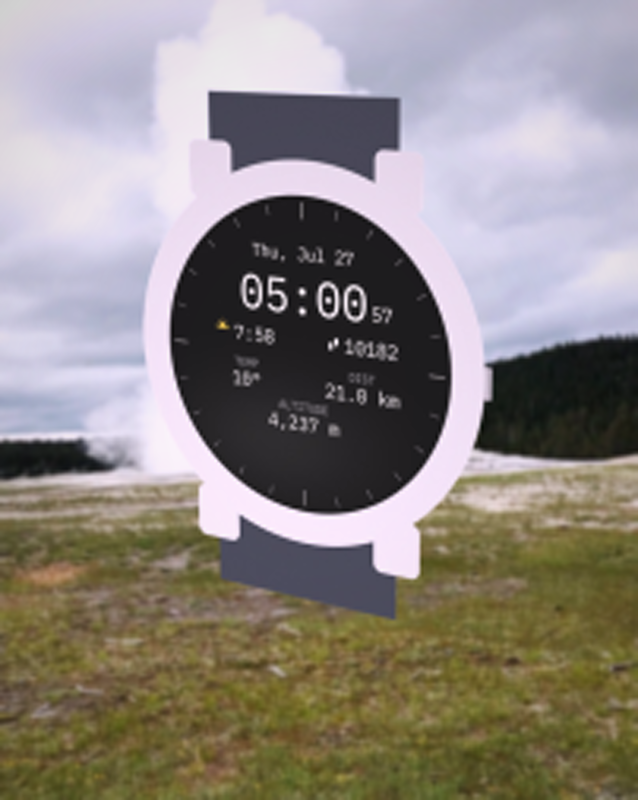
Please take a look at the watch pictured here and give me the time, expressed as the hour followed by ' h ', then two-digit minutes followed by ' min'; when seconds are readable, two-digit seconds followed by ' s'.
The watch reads 5 h 00 min
